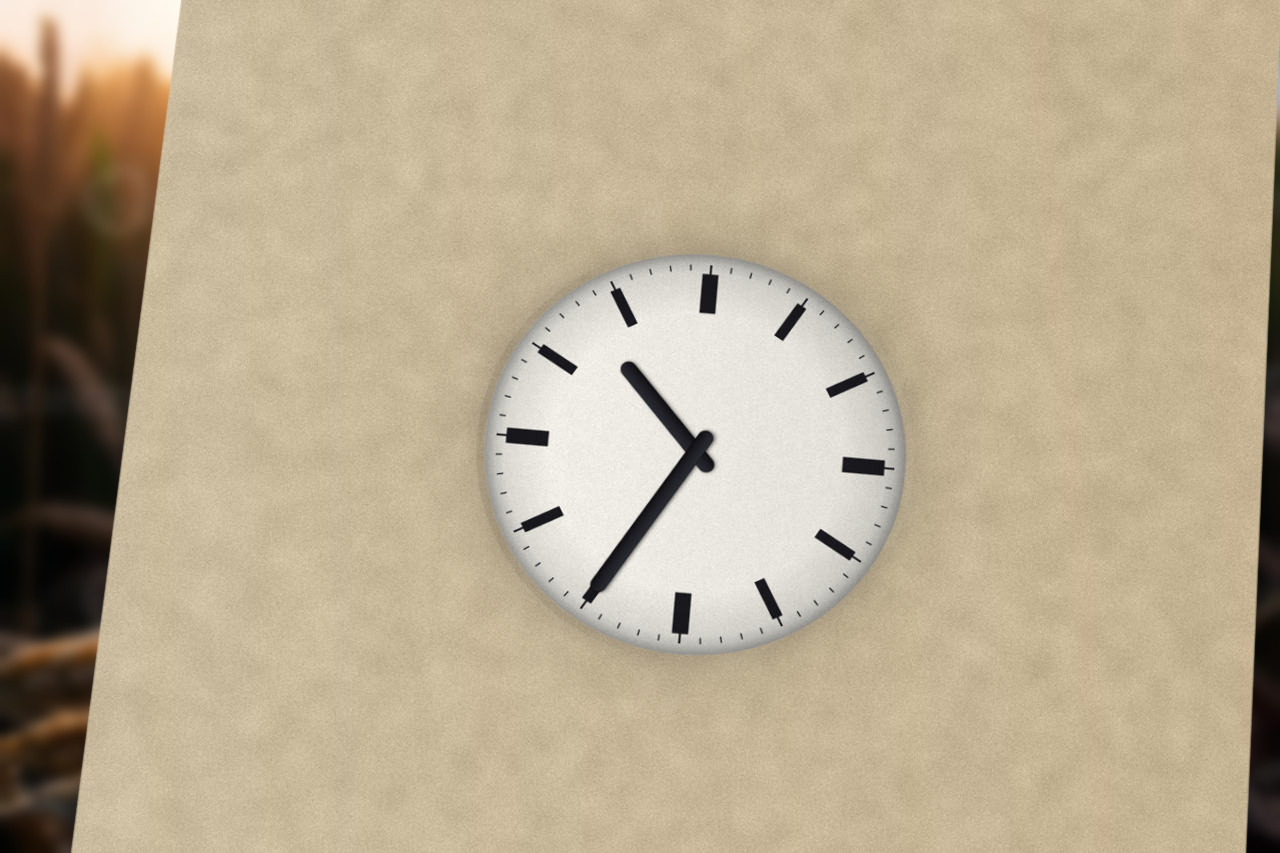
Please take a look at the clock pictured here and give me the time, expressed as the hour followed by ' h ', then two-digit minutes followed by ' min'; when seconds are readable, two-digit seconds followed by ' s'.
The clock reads 10 h 35 min
